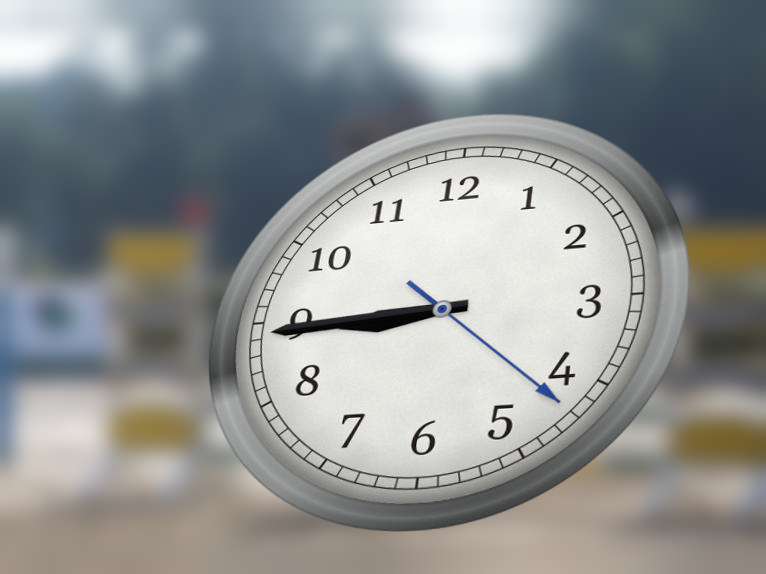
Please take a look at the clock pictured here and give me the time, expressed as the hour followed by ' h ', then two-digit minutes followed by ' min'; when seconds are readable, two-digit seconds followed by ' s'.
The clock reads 8 h 44 min 22 s
